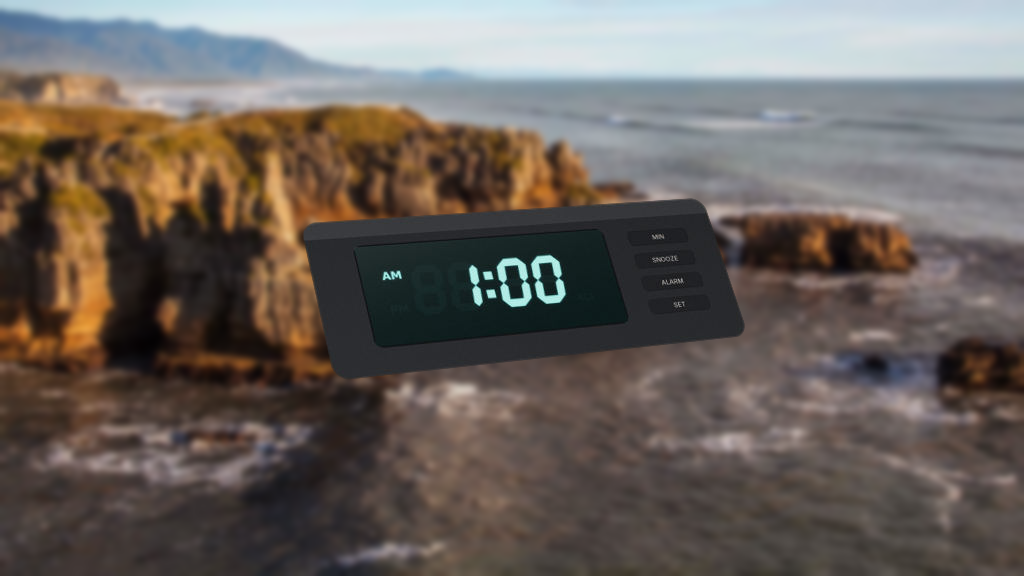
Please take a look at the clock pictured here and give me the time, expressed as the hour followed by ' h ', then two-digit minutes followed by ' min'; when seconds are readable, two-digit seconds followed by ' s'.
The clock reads 1 h 00 min
